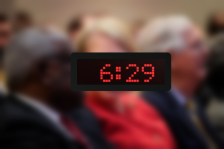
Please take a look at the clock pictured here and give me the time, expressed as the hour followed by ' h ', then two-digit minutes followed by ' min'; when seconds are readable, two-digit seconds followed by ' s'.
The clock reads 6 h 29 min
